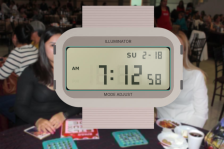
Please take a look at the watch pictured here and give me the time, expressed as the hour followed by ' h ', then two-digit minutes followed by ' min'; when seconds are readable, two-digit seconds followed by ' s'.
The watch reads 7 h 12 min 58 s
